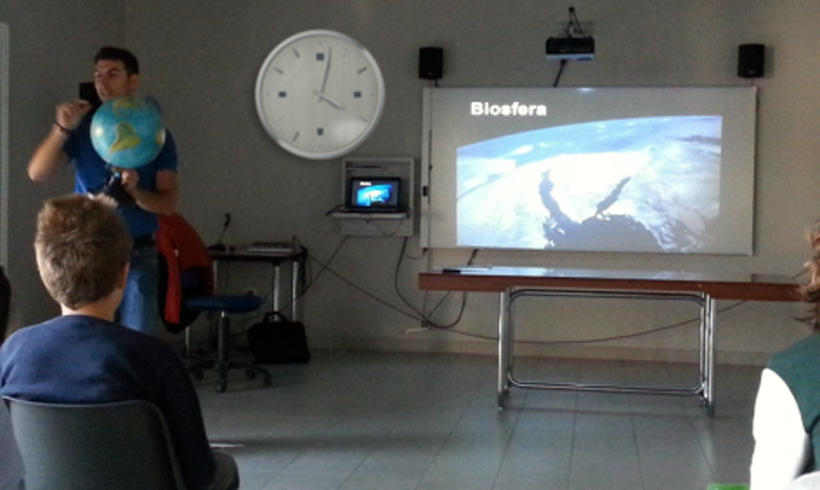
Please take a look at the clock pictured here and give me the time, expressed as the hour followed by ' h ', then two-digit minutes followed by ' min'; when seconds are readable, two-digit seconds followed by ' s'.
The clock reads 4 h 02 min
